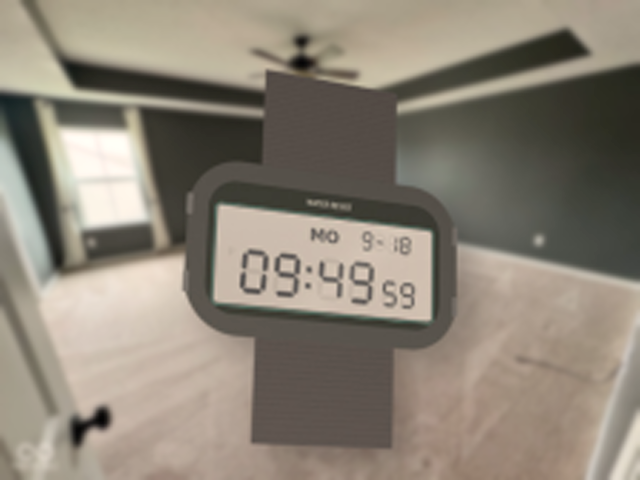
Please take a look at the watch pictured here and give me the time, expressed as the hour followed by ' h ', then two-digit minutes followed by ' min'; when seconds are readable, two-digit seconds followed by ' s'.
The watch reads 9 h 49 min 59 s
